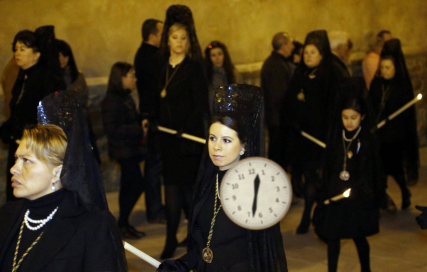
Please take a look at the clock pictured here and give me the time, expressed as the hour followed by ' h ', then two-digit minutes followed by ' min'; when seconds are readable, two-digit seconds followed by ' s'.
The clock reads 12 h 33 min
